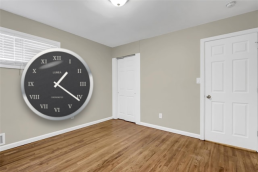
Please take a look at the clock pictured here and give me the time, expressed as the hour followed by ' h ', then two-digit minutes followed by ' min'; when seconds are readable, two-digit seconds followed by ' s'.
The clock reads 1 h 21 min
